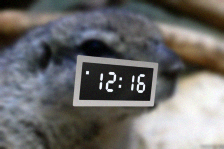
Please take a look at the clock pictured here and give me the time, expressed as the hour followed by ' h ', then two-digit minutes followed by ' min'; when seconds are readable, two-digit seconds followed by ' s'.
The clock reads 12 h 16 min
